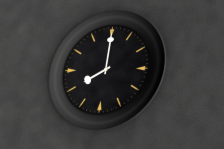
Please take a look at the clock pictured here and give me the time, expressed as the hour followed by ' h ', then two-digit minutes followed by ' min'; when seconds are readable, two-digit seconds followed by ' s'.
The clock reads 8 h 00 min
